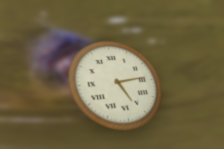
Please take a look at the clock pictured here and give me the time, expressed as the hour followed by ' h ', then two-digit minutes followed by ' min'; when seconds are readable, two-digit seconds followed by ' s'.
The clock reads 5 h 14 min
